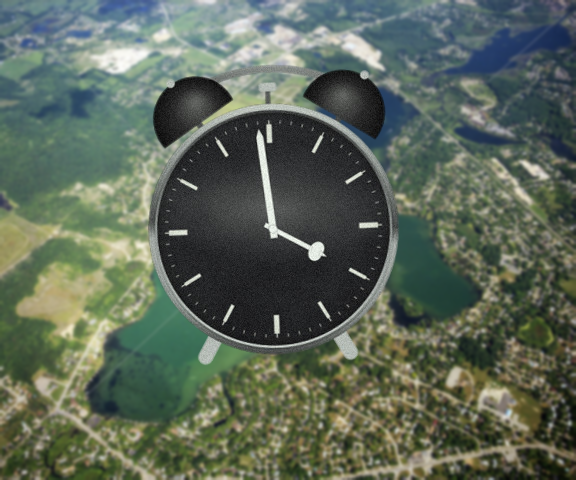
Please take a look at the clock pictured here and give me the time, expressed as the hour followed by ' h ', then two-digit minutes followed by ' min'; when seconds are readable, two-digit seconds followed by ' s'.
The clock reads 3 h 59 min
